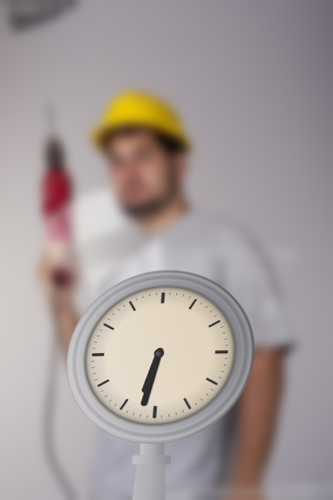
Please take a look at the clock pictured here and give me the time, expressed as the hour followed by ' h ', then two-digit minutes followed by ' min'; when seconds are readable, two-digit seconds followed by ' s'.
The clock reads 6 h 32 min
